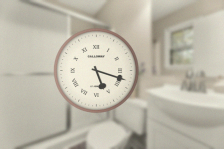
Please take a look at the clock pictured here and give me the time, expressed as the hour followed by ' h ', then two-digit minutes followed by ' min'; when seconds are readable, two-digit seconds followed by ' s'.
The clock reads 5 h 18 min
